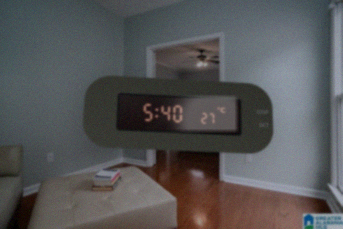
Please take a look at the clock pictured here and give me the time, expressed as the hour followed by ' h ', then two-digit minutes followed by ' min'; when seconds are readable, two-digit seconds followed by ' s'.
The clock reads 5 h 40 min
